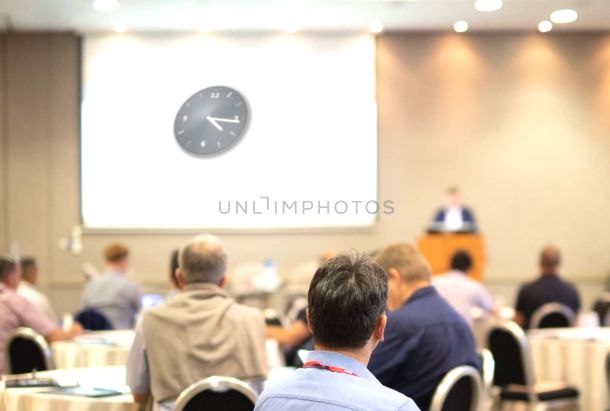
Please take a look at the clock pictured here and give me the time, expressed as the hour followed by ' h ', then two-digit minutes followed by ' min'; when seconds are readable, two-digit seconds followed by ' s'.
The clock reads 4 h 16 min
